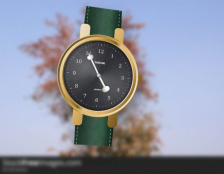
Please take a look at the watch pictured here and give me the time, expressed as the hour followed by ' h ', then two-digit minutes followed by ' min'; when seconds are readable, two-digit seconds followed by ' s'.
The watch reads 4 h 55 min
